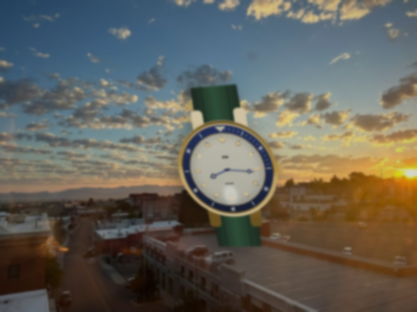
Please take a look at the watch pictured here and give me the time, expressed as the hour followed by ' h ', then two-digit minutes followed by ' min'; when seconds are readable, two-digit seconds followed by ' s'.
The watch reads 8 h 16 min
